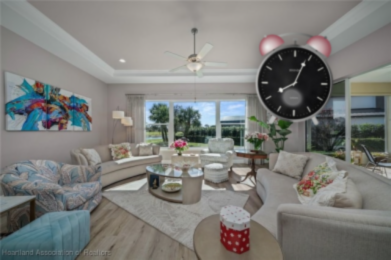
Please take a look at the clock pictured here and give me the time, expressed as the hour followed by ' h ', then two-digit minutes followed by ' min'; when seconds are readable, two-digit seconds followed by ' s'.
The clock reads 8 h 04 min
